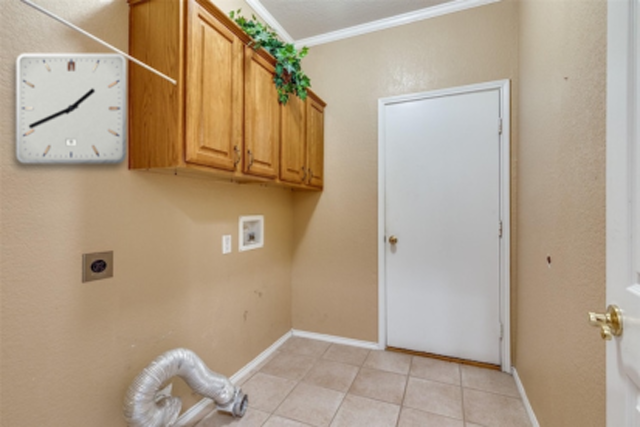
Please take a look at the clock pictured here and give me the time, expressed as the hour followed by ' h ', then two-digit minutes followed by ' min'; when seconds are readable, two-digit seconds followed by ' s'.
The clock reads 1 h 41 min
